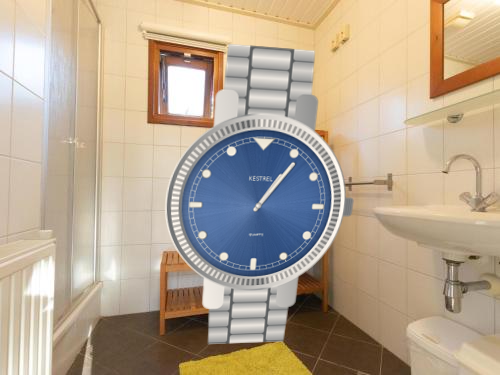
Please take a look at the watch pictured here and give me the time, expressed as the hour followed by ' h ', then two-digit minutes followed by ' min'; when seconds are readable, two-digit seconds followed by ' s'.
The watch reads 1 h 06 min
